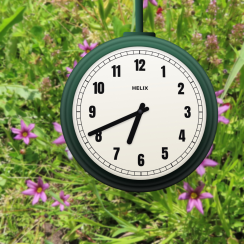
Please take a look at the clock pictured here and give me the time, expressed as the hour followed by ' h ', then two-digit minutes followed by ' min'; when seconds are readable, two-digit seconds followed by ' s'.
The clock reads 6 h 41 min
